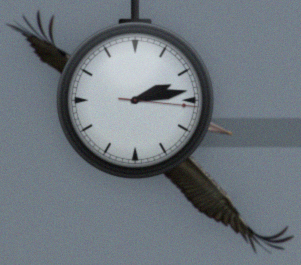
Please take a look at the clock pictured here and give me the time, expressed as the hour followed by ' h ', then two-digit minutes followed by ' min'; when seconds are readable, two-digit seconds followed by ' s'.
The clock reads 2 h 13 min 16 s
